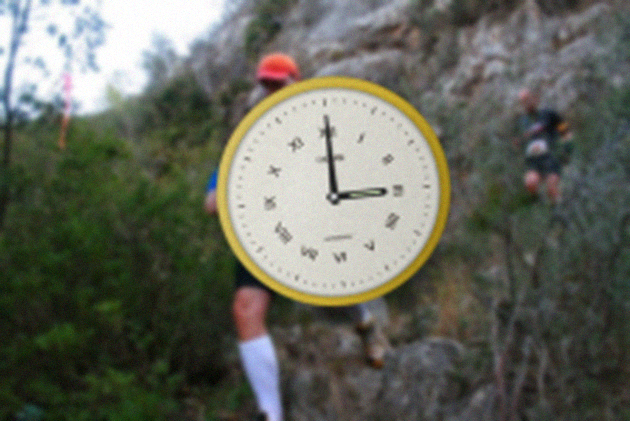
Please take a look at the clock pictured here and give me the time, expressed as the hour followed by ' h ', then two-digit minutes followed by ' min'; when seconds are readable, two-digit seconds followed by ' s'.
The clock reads 3 h 00 min
